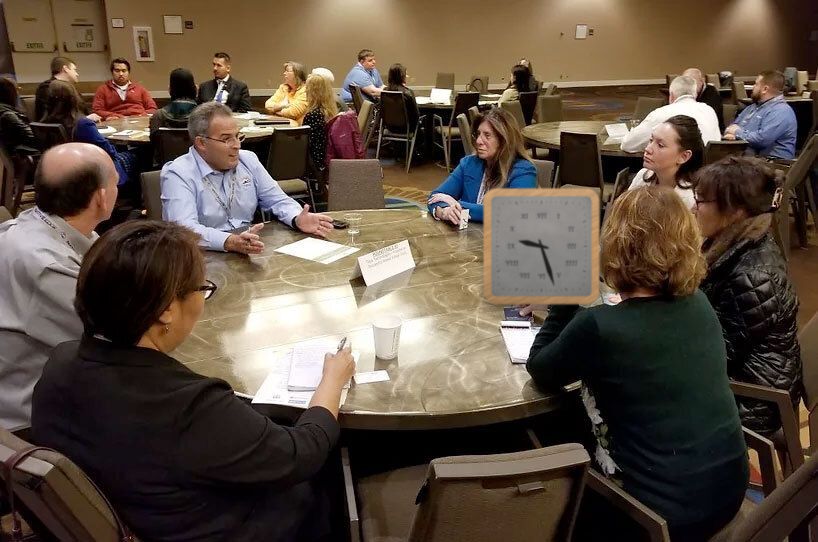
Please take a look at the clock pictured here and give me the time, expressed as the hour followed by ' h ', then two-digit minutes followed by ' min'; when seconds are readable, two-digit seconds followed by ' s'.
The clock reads 9 h 27 min
